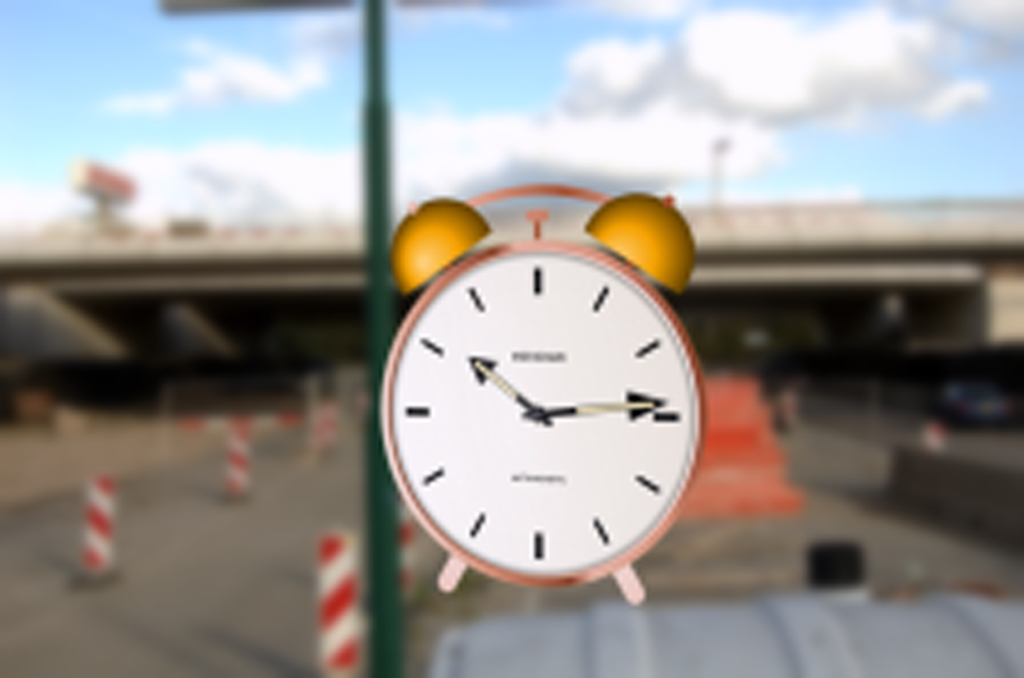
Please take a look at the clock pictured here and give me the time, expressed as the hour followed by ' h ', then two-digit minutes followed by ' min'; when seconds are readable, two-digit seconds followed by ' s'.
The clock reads 10 h 14 min
